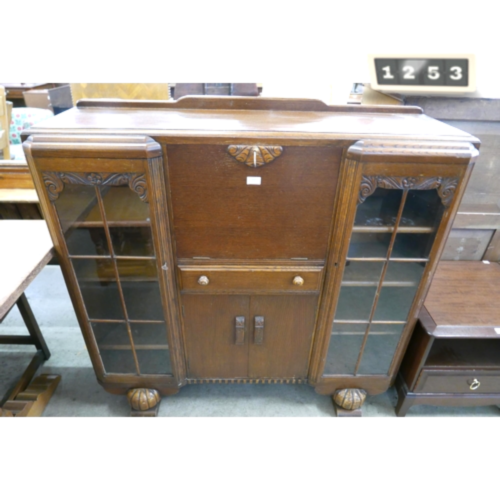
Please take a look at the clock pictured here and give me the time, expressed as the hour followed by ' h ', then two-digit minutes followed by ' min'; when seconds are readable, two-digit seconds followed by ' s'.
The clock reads 12 h 53 min
